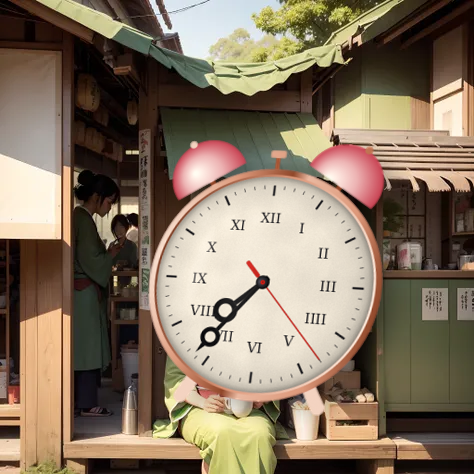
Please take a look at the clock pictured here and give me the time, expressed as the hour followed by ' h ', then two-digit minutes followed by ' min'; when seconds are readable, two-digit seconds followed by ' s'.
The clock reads 7 h 36 min 23 s
